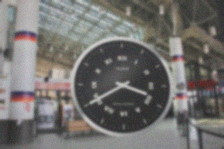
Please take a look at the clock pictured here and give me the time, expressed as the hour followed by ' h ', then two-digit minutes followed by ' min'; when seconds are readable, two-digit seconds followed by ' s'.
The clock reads 3 h 40 min
